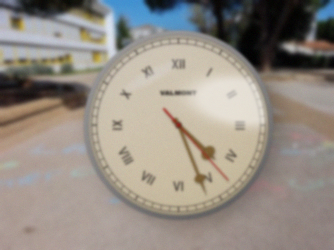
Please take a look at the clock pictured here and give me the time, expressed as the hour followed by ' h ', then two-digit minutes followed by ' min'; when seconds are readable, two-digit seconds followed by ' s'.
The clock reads 4 h 26 min 23 s
